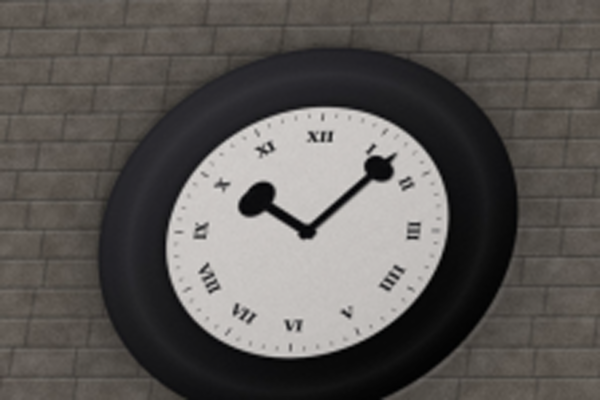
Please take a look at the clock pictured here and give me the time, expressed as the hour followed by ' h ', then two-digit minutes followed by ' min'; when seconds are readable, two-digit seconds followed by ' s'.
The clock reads 10 h 07 min
